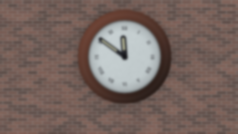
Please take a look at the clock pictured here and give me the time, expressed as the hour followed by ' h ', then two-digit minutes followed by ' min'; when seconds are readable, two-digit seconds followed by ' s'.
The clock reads 11 h 51 min
